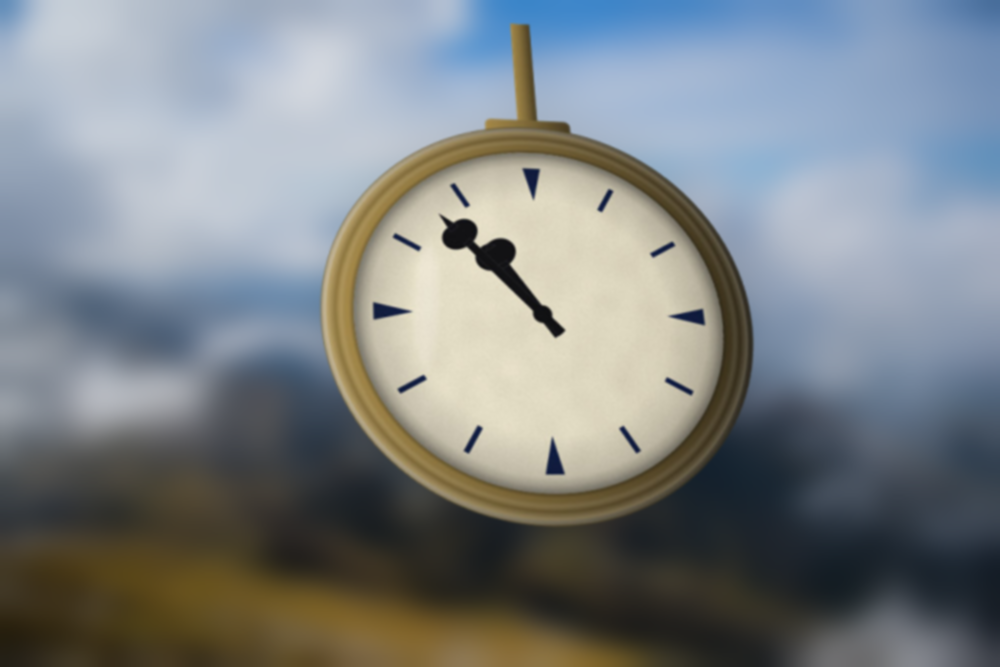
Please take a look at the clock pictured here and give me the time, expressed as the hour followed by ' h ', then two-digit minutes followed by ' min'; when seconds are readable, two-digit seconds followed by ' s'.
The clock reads 10 h 53 min
